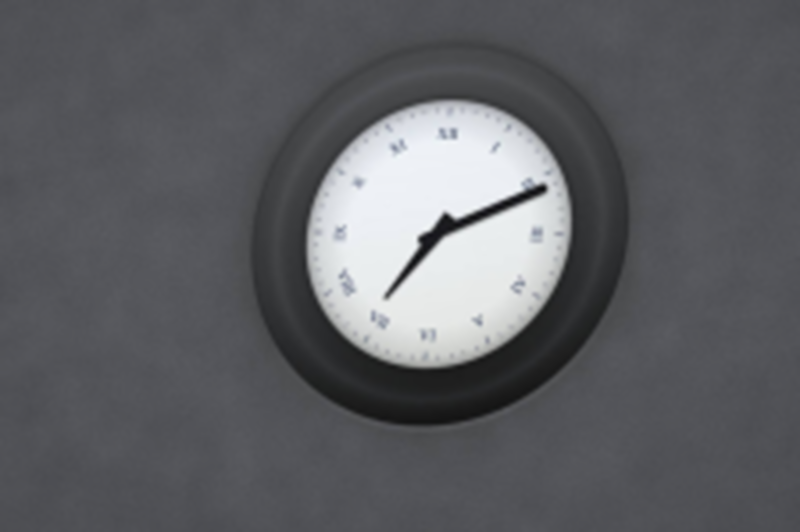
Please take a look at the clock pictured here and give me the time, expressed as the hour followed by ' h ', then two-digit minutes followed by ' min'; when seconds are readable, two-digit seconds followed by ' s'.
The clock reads 7 h 11 min
